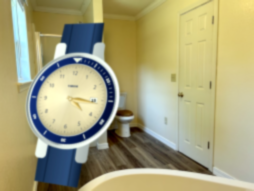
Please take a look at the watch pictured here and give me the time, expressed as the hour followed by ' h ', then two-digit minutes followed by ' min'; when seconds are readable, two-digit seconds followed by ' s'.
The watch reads 4 h 16 min
